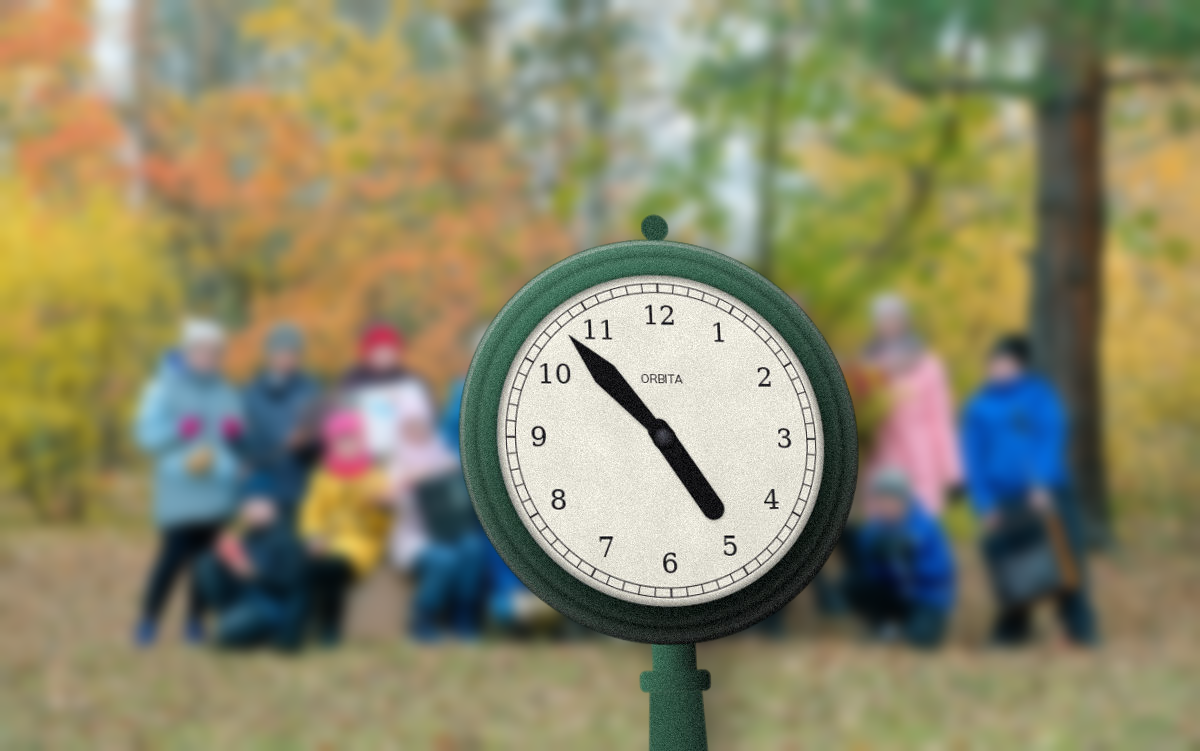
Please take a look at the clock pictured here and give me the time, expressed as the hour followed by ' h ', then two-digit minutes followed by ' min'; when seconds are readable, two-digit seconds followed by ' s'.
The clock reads 4 h 53 min
